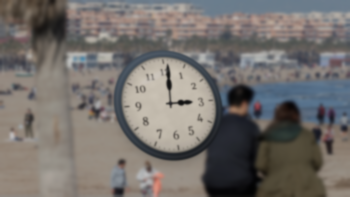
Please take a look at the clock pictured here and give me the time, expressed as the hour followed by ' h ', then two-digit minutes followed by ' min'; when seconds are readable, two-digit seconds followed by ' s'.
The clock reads 3 h 01 min
